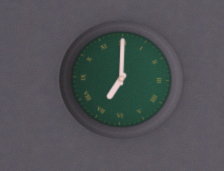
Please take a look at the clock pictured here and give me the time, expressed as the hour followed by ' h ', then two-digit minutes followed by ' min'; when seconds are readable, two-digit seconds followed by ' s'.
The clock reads 7 h 00 min
